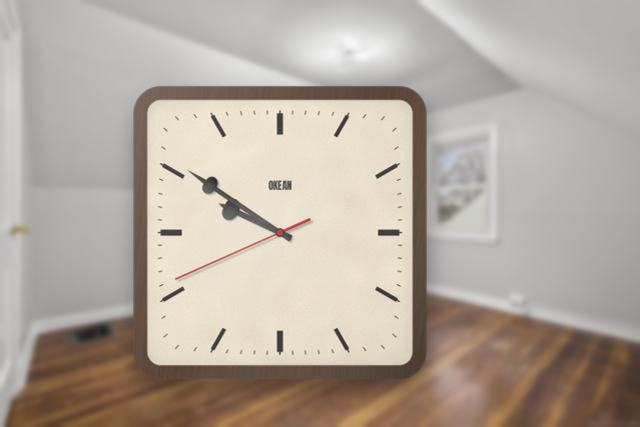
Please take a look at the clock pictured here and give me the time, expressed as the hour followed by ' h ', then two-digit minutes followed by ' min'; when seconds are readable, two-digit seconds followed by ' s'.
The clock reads 9 h 50 min 41 s
